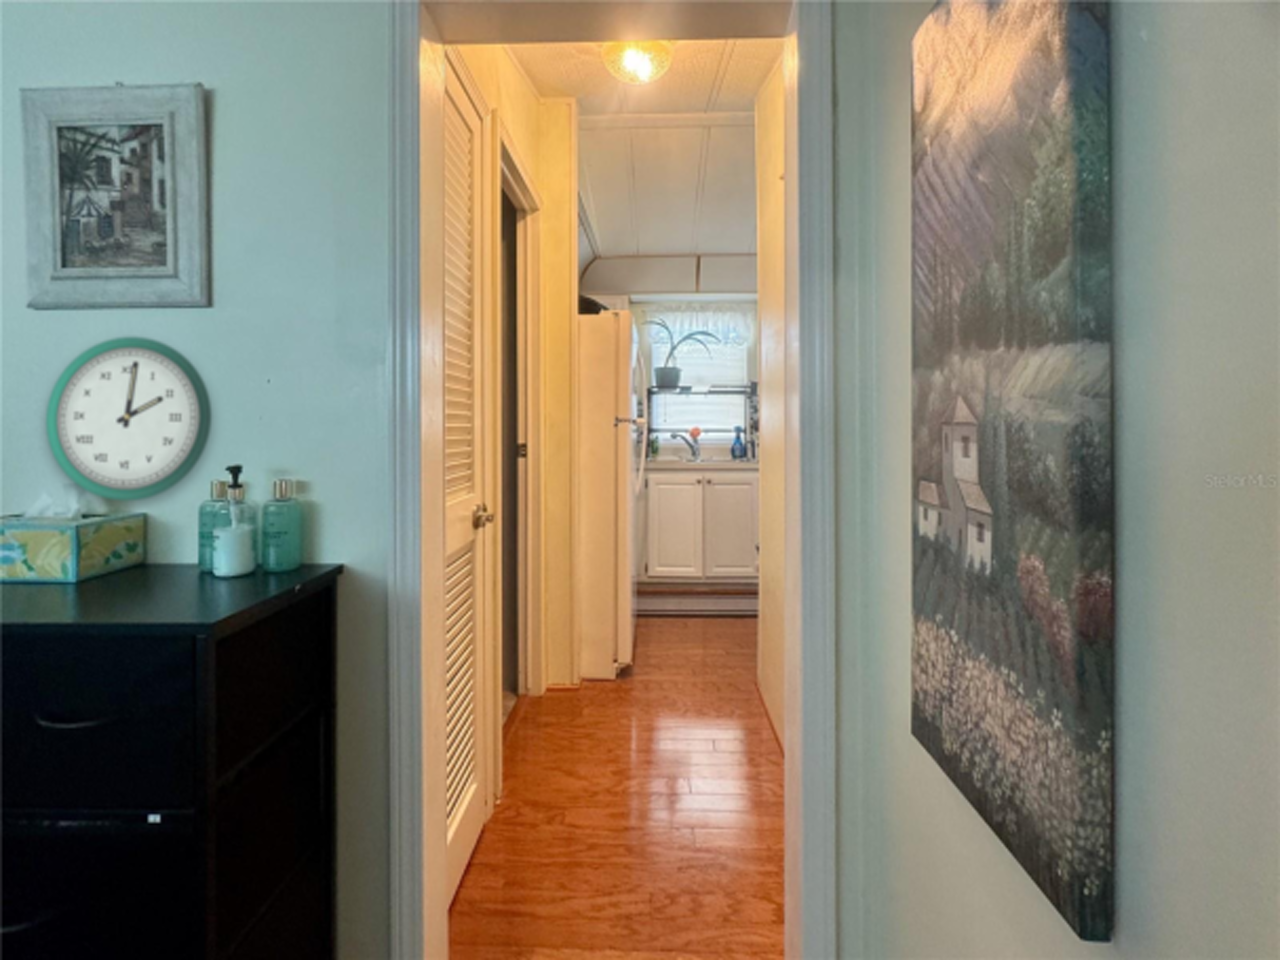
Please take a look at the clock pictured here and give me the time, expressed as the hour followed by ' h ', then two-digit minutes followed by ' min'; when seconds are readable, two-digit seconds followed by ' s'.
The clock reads 2 h 01 min
